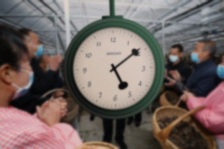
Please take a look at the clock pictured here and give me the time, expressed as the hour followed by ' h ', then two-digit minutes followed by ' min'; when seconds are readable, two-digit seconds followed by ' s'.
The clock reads 5 h 09 min
